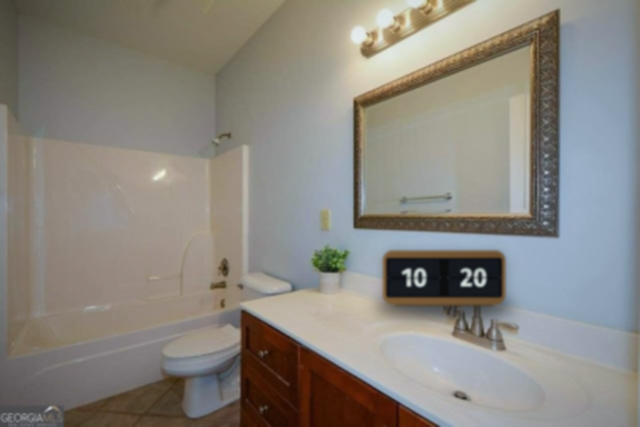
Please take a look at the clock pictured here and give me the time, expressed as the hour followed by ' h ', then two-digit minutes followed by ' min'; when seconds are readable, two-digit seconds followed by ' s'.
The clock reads 10 h 20 min
